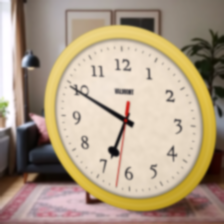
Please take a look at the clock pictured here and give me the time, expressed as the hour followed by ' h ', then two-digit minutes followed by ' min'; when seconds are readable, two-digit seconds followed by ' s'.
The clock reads 6 h 49 min 32 s
